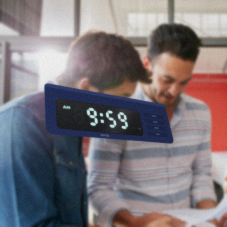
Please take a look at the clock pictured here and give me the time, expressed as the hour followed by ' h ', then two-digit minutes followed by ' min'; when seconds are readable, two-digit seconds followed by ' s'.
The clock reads 9 h 59 min
